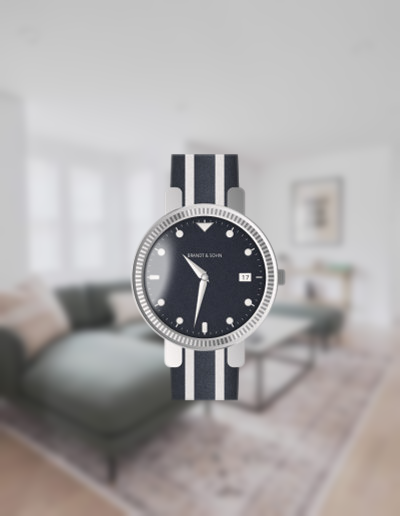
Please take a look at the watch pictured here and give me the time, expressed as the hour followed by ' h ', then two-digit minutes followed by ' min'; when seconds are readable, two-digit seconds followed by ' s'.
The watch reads 10 h 32 min
